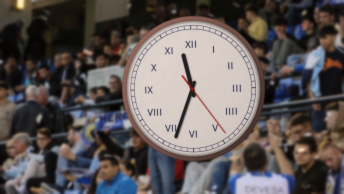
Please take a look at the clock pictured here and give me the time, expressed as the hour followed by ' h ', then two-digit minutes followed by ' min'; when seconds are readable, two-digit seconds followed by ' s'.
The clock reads 11 h 33 min 24 s
